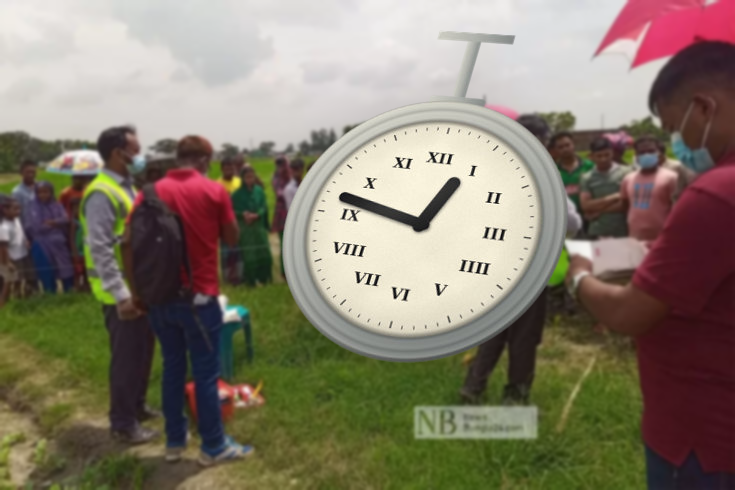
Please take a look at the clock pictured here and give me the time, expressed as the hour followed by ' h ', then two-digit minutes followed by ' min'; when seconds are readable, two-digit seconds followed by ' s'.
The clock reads 12 h 47 min
